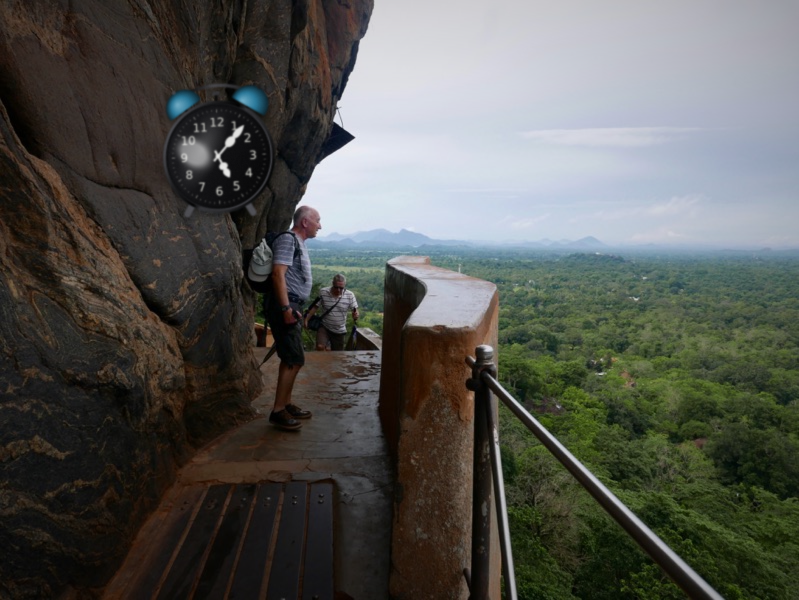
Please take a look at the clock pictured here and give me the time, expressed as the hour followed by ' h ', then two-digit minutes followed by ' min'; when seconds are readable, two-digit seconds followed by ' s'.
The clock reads 5 h 07 min
